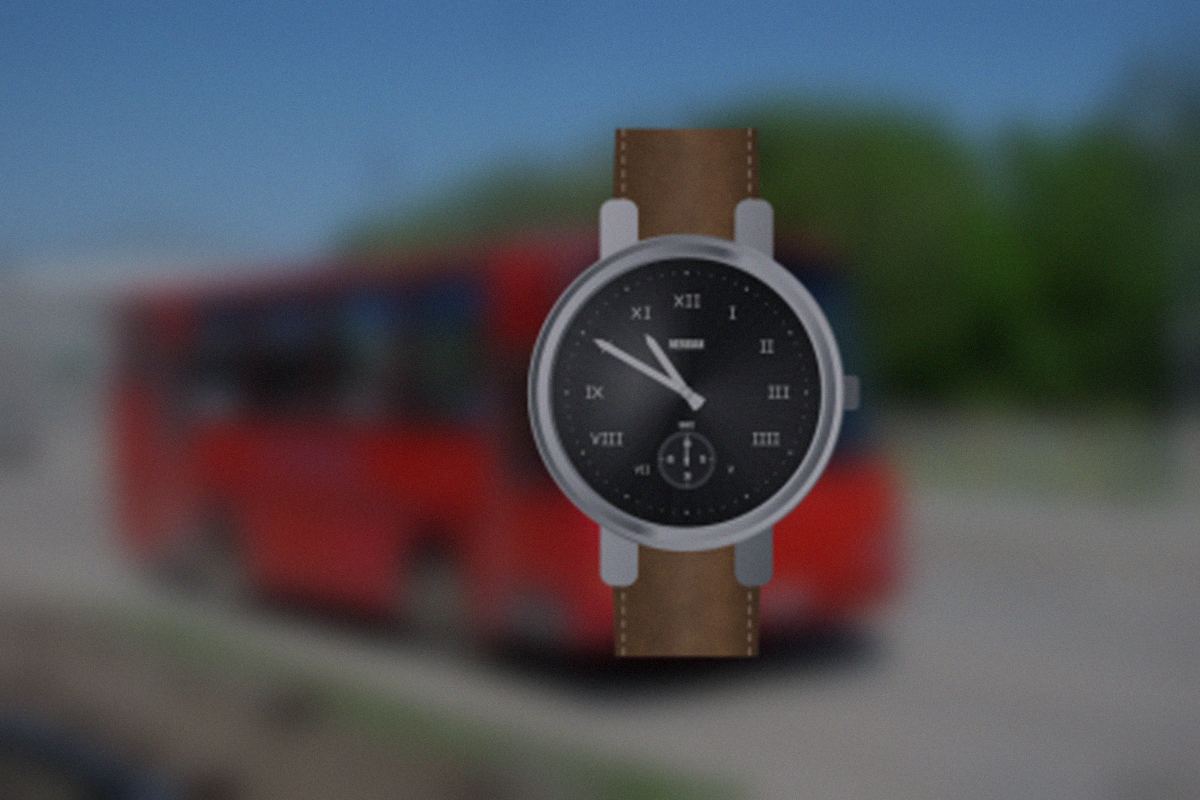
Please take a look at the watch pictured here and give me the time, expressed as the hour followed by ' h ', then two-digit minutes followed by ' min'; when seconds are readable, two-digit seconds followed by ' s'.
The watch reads 10 h 50 min
